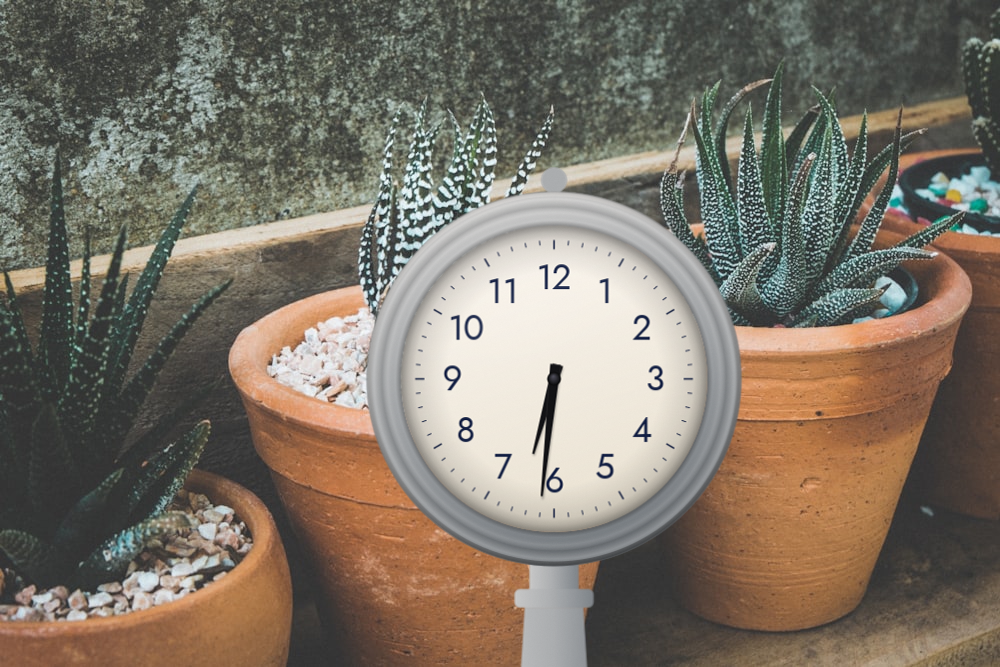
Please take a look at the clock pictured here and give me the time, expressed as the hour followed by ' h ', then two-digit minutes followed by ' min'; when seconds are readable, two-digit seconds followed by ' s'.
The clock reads 6 h 31 min
